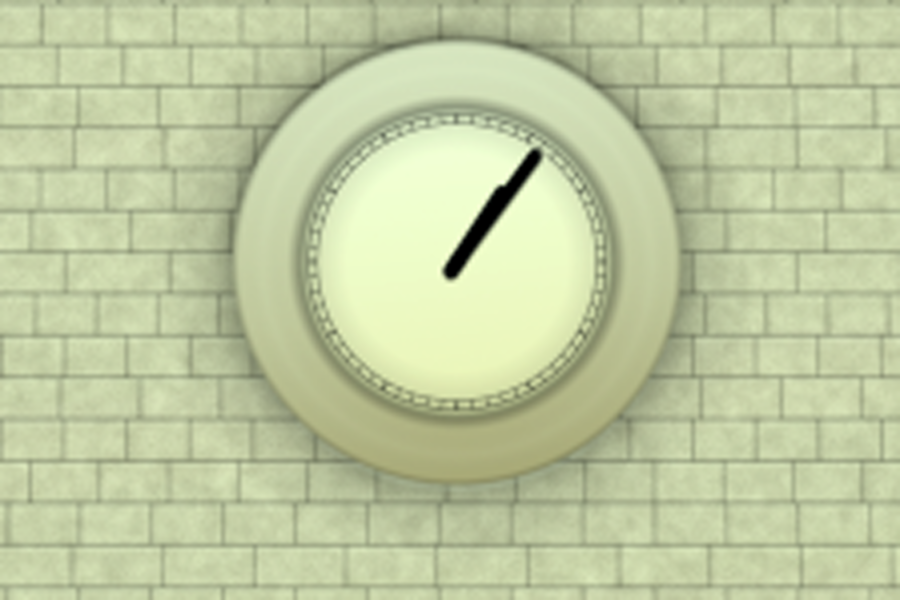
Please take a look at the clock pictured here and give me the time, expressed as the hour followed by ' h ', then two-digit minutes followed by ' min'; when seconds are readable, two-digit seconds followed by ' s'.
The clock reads 1 h 06 min
